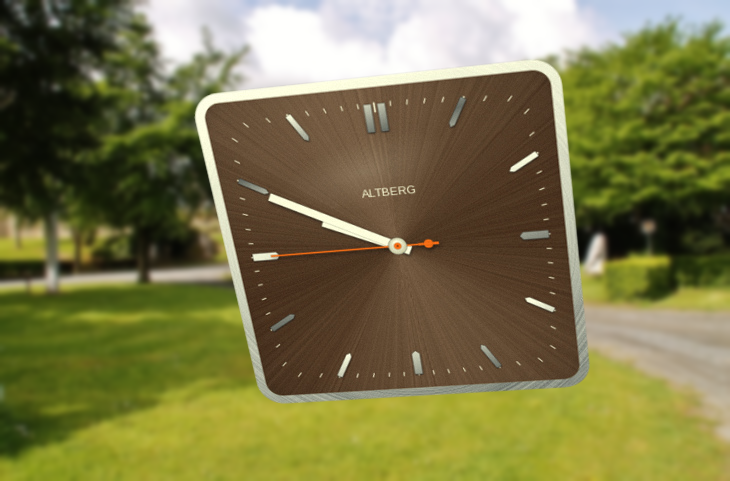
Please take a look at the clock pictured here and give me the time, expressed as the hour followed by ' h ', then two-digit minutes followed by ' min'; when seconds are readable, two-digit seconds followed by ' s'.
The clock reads 9 h 49 min 45 s
